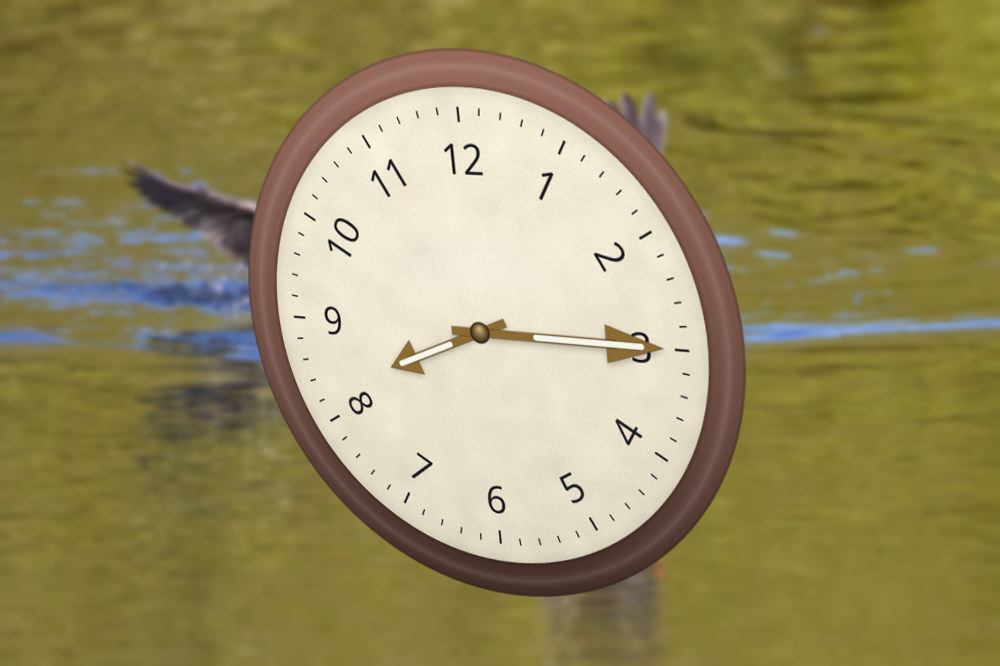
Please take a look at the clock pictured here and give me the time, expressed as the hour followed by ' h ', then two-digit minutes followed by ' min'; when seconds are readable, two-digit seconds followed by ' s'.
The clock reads 8 h 15 min
